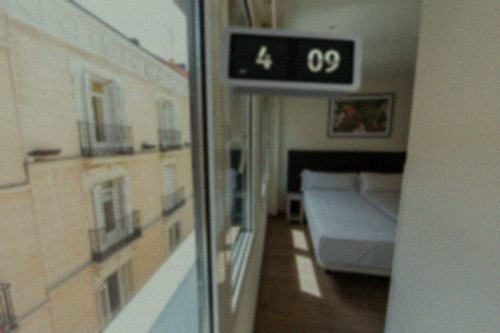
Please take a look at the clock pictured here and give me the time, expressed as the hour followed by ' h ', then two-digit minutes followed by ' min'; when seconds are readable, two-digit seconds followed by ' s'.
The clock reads 4 h 09 min
